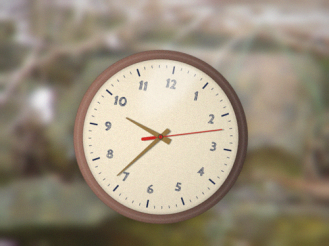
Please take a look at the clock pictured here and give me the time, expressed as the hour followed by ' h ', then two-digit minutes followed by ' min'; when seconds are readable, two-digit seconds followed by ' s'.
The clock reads 9 h 36 min 12 s
